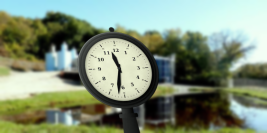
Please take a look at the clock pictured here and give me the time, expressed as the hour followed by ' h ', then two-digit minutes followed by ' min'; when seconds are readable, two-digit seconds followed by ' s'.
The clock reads 11 h 32 min
